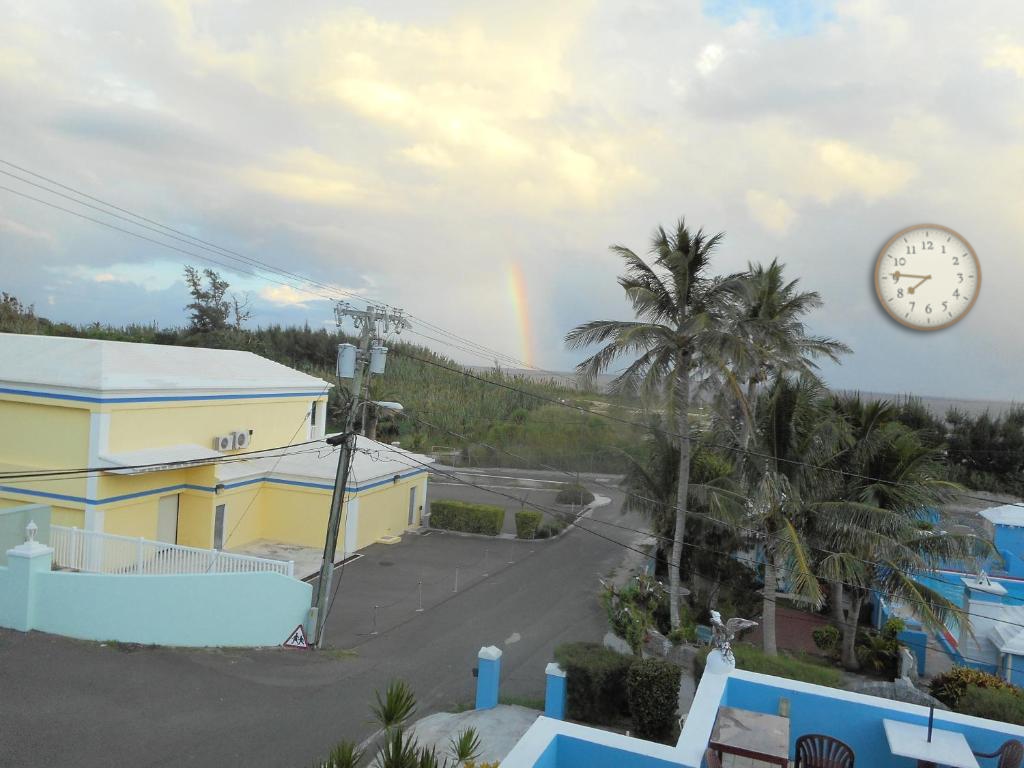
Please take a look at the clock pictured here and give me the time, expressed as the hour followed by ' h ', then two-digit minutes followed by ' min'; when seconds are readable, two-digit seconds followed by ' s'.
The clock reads 7 h 46 min
